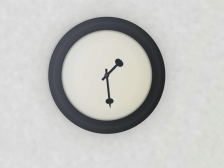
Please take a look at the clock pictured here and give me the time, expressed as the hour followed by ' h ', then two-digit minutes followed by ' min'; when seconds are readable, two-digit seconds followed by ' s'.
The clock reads 1 h 29 min
